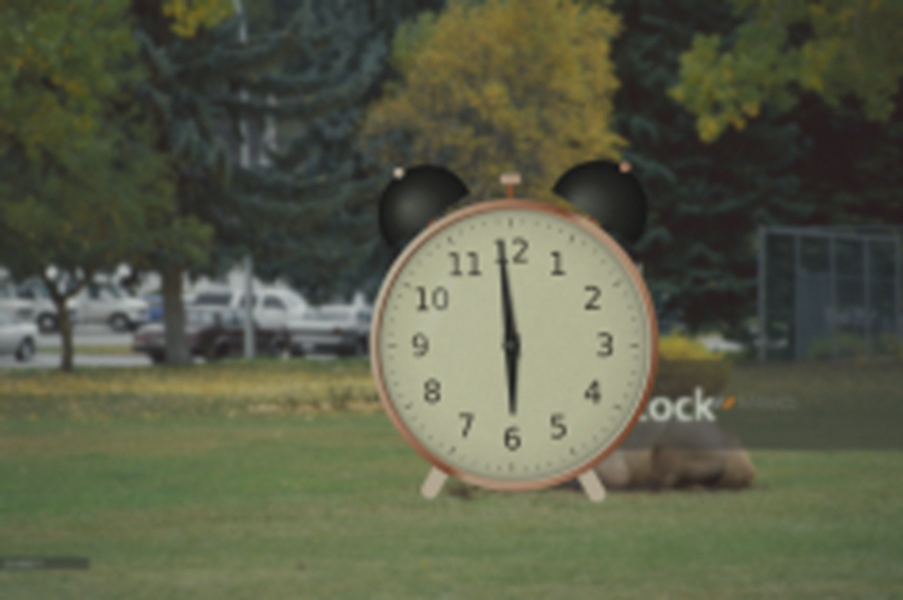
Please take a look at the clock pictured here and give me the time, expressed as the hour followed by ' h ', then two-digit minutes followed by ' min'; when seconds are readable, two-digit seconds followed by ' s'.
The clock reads 5 h 59 min
